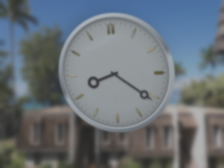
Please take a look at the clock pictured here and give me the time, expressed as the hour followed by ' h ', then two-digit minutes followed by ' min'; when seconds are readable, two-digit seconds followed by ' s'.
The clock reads 8 h 21 min
